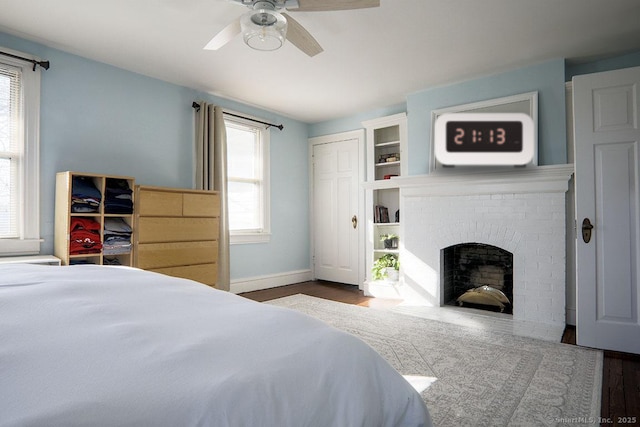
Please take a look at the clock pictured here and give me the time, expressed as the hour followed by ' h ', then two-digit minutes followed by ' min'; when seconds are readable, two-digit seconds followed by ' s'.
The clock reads 21 h 13 min
